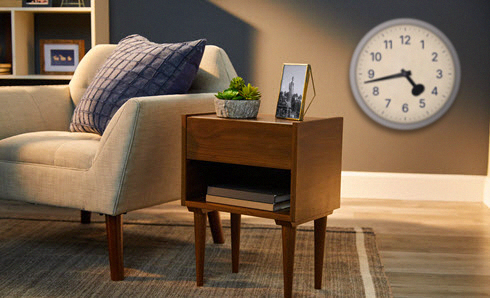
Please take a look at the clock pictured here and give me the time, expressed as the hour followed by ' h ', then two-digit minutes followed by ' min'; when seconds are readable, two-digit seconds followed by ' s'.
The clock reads 4 h 43 min
